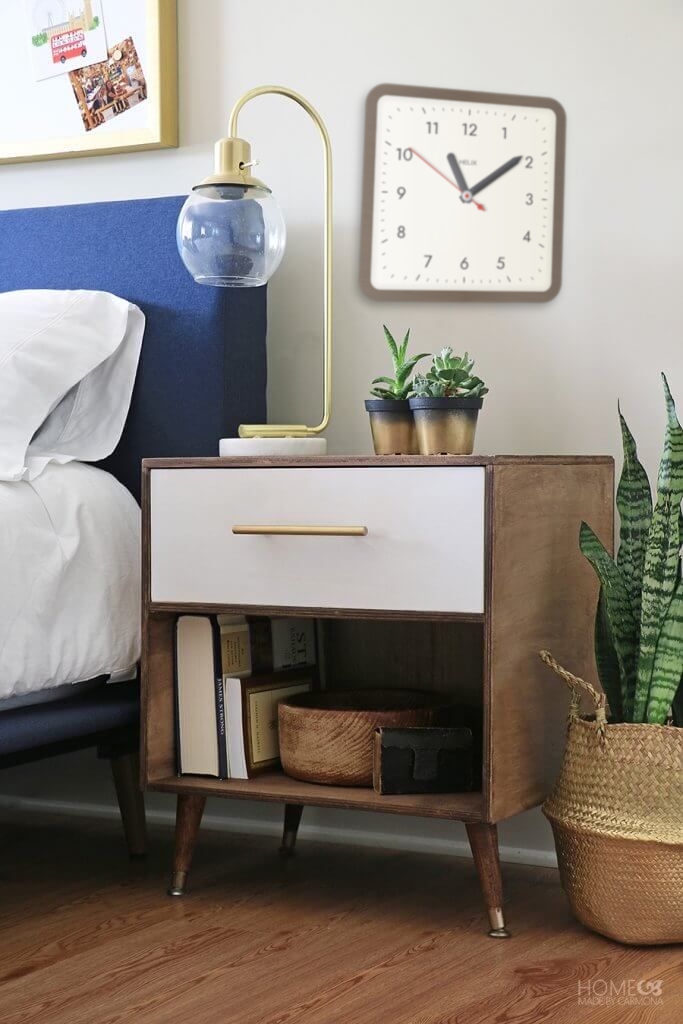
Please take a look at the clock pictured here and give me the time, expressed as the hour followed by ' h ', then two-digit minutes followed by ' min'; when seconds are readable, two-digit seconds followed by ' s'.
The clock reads 11 h 08 min 51 s
